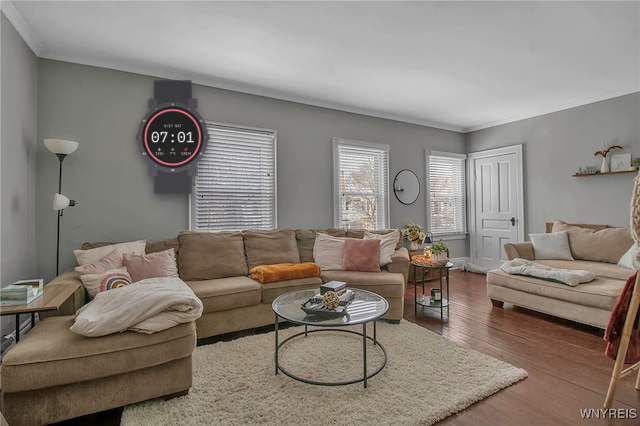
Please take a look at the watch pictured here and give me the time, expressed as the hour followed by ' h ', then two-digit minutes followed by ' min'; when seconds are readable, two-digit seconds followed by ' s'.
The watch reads 7 h 01 min
